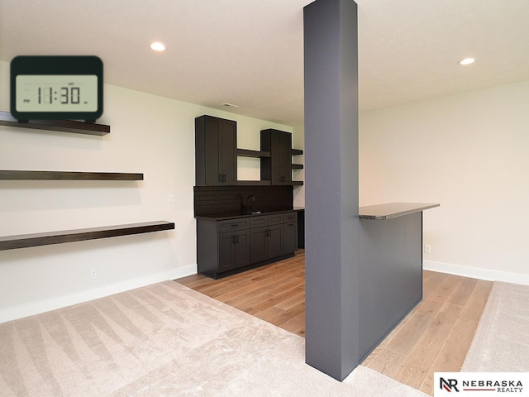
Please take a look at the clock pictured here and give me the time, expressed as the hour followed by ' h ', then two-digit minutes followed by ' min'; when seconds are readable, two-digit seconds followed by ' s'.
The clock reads 11 h 30 min
